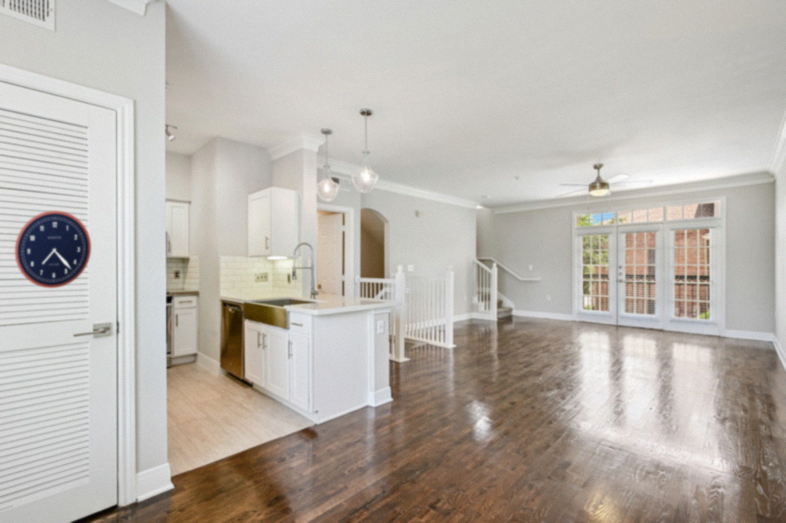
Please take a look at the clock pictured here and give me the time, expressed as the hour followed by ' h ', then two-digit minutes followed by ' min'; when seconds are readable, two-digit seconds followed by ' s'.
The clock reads 7 h 23 min
